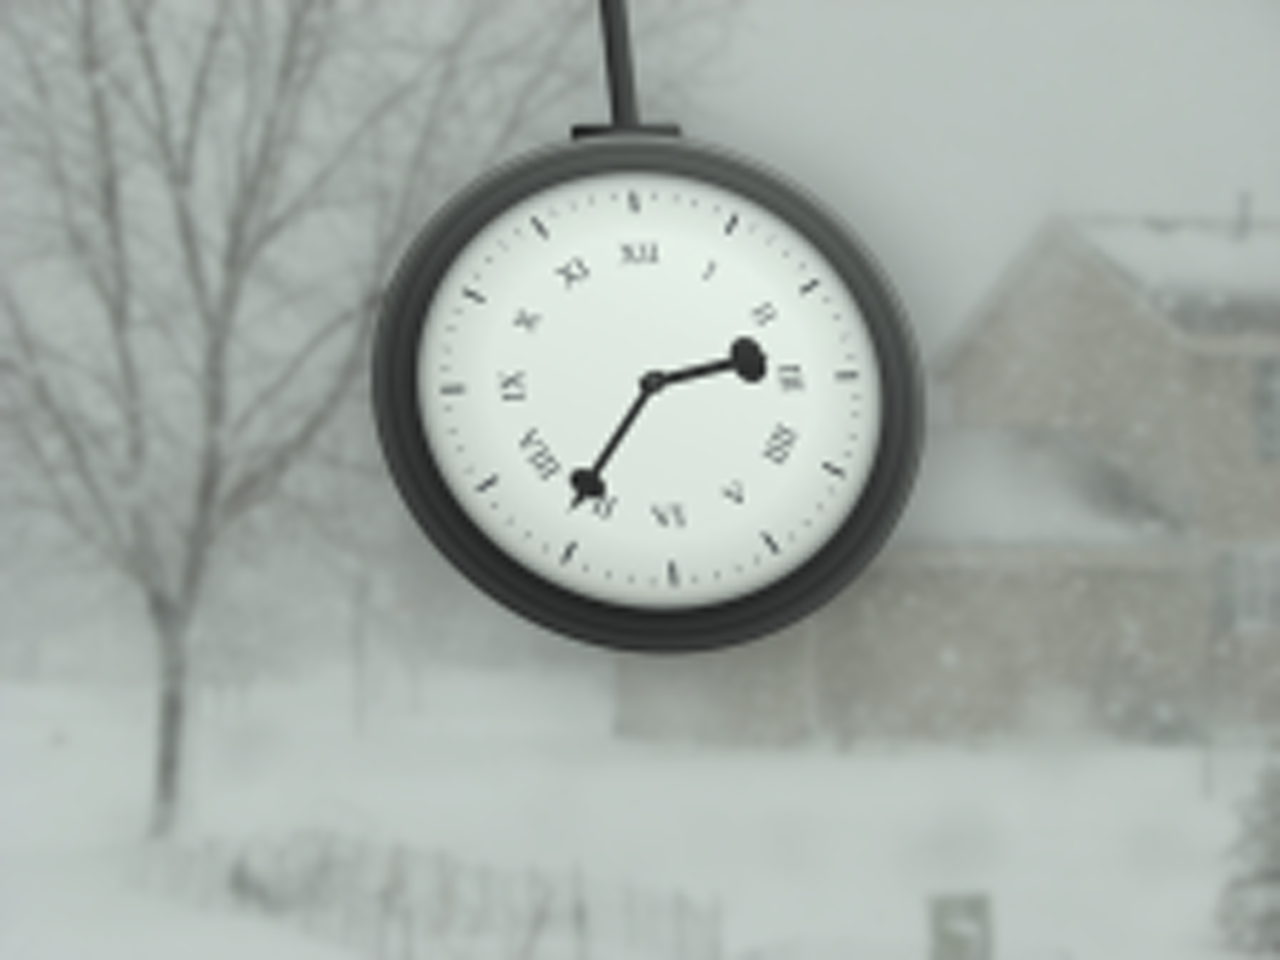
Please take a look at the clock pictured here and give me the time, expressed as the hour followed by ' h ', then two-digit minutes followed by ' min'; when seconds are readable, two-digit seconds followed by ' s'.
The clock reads 2 h 36 min
